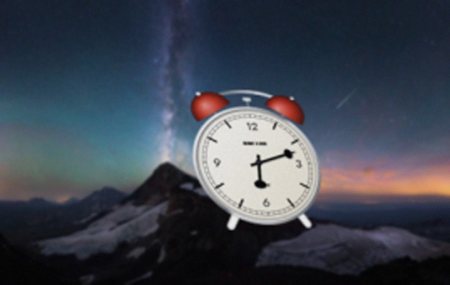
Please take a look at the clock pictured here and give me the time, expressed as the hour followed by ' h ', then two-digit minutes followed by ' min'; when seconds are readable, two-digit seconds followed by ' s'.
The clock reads 6 h 12 min
